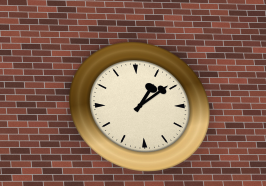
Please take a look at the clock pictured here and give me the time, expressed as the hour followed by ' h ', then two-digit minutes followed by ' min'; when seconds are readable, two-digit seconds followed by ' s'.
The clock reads 1 h 09 min
